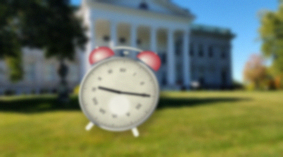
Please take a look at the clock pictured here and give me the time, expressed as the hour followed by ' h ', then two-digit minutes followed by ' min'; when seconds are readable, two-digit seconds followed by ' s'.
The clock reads 9 h 15 min
